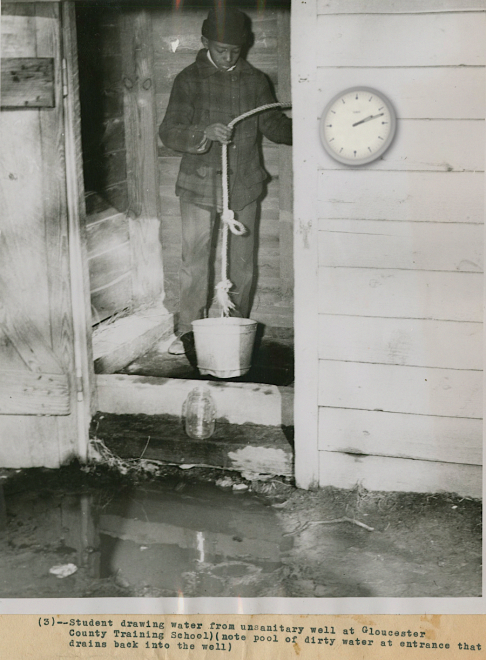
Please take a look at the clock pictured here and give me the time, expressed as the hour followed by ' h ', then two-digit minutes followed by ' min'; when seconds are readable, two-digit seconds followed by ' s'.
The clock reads 2 h 12 min
